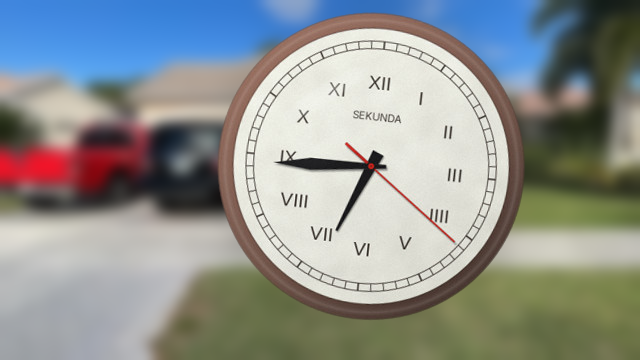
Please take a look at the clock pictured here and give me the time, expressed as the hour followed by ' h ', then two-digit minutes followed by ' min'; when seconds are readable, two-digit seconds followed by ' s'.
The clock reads 6 h 44 min 21 s
